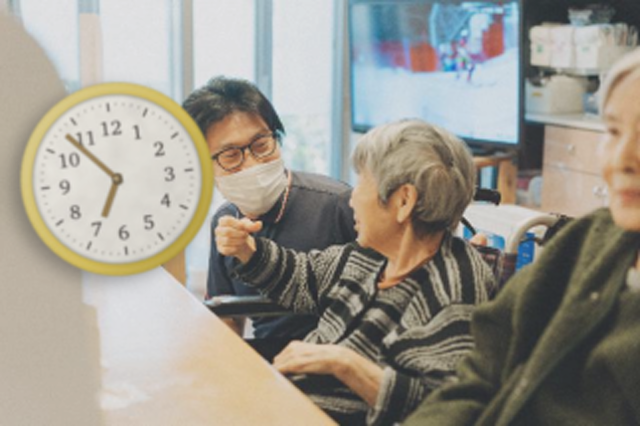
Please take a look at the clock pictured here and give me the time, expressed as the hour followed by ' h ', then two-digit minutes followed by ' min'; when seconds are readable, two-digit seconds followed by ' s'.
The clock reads 6 h 53 min
